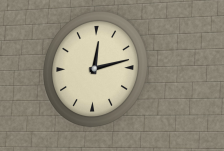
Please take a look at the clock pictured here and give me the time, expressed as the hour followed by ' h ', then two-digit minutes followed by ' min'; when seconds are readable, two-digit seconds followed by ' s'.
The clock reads 12 h 13 min
